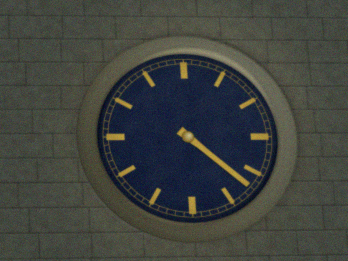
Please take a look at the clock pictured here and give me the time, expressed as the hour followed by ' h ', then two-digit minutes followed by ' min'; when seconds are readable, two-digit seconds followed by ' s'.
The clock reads 4 h 22 min
